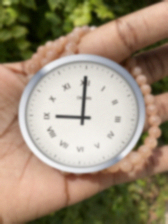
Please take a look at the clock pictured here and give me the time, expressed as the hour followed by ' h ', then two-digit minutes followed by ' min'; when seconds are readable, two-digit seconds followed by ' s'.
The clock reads 9 h 00 min
